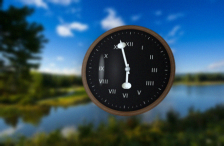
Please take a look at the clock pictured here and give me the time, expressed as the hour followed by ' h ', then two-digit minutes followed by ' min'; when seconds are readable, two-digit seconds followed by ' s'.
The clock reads 5 h 57 min
